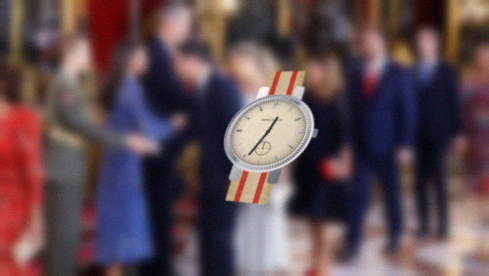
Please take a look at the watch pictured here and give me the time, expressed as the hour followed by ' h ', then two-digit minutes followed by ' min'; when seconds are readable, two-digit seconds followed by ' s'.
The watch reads 12 h 34 min
